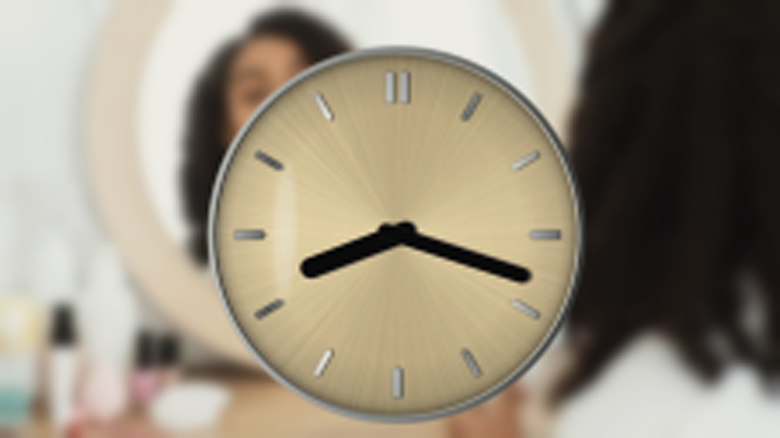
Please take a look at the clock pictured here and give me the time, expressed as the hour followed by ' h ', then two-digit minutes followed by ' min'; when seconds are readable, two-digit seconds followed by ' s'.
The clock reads 8 h 18 min
